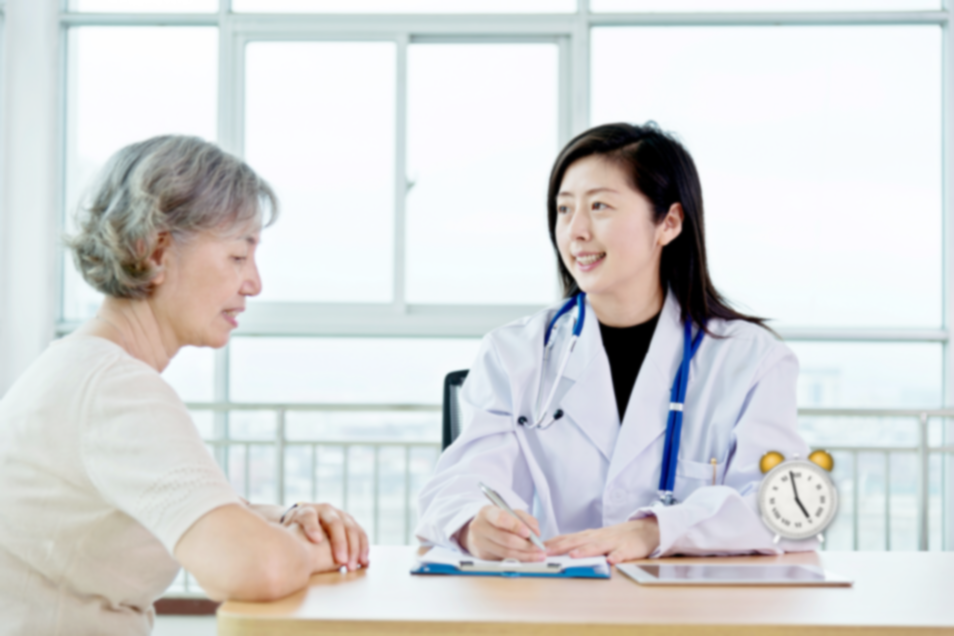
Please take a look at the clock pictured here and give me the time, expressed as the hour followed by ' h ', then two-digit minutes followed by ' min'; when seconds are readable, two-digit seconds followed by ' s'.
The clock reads 4 h 58 min
